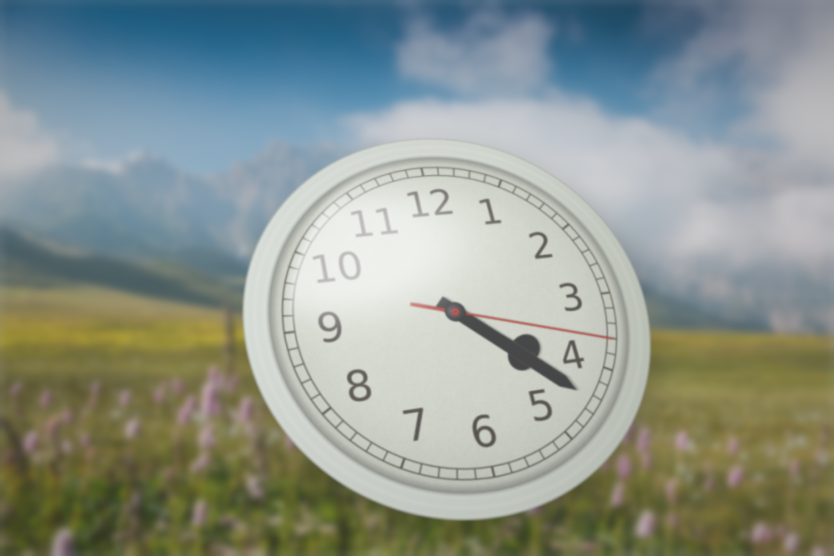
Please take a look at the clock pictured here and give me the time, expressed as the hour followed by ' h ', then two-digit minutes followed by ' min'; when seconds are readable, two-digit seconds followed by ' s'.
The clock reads 4 h 22 min 18 s
